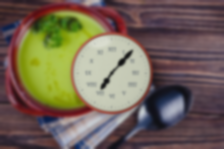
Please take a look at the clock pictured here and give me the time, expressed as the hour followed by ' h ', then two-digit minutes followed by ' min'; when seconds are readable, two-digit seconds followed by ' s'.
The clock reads 7 h 07 min
